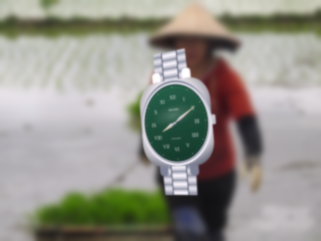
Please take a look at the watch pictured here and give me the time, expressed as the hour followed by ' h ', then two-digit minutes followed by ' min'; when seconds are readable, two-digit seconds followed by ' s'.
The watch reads 8 h 10 min
